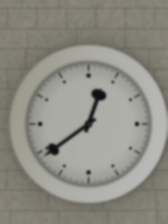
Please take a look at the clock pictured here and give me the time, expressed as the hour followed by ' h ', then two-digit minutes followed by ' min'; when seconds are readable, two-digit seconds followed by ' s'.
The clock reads 12 h 39 min
